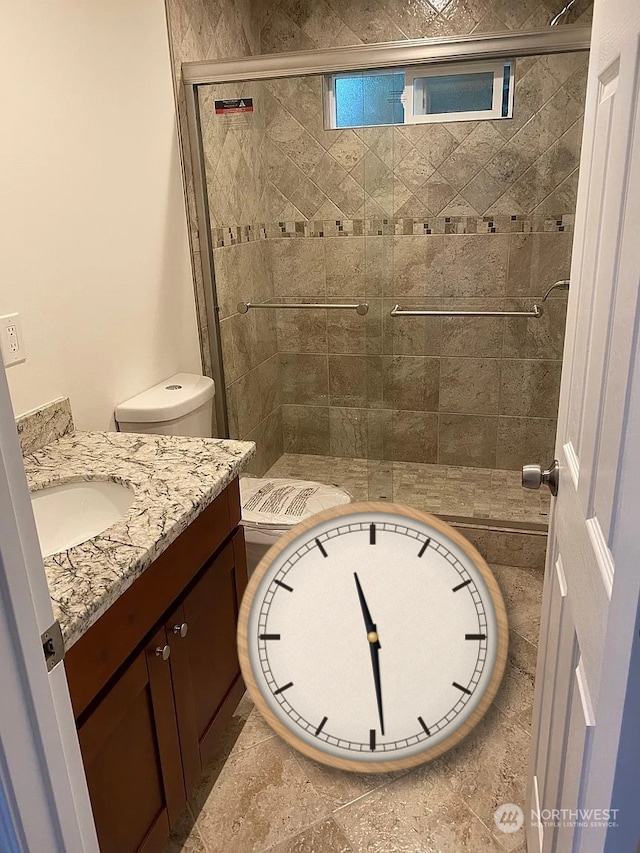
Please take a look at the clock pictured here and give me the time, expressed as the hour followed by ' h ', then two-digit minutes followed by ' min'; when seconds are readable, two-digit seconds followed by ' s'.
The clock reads 11 h 29 min
